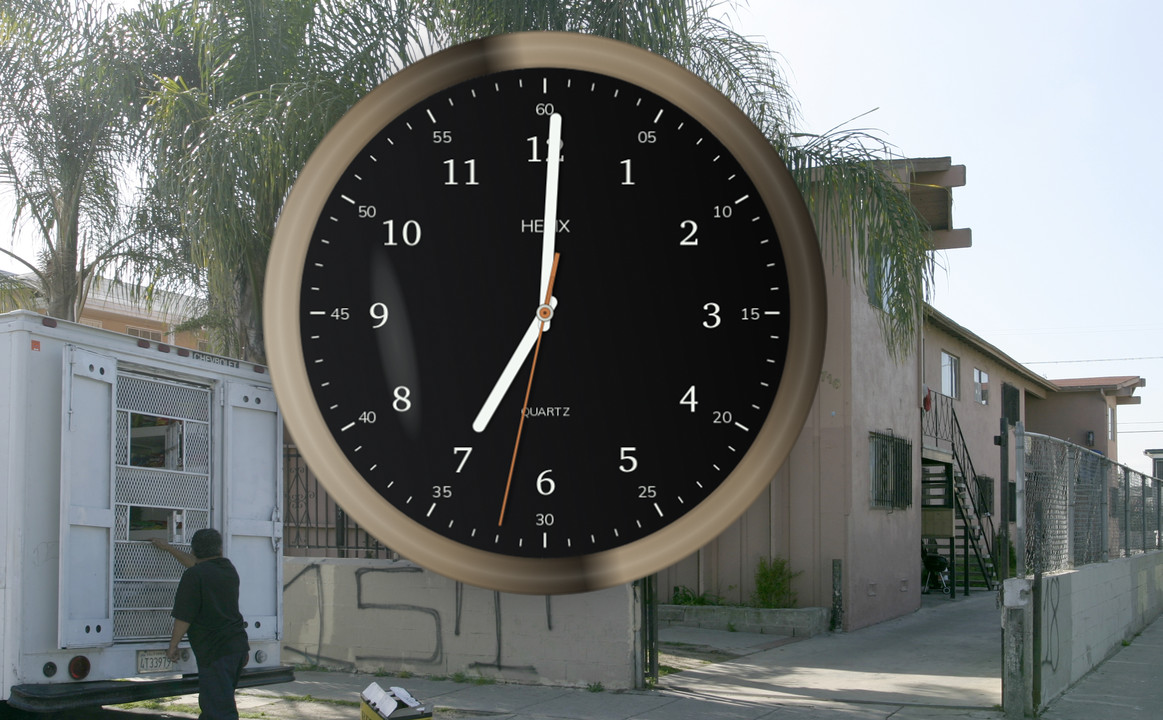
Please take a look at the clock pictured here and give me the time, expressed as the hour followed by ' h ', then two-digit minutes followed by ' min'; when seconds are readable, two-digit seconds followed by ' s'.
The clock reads 7 h 00 min 32 s
